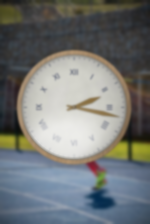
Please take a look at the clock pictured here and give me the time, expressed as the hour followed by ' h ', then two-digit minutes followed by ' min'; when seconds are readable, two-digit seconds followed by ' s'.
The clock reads 2 h 17 min
